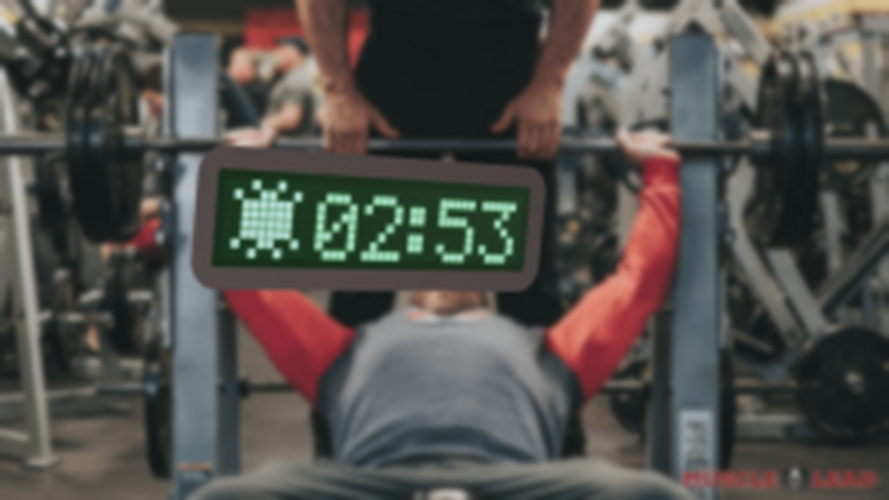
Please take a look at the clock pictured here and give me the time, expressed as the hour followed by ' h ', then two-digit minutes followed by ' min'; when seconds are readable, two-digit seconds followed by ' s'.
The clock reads 2 h 53 min
